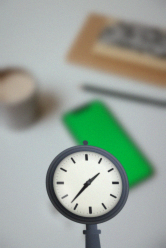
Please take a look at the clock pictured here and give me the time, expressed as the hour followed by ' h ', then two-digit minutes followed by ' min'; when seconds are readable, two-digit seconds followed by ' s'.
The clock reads 1 h 37 min
